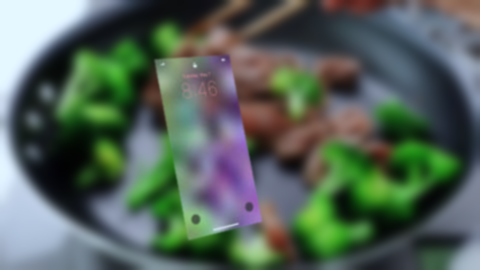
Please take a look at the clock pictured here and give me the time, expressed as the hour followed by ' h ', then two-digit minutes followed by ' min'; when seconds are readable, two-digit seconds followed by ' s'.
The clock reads 8 h 46 min
